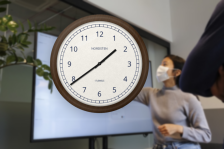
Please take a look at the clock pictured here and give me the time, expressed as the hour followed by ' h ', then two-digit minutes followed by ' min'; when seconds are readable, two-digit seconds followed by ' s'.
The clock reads 1 h 39 min
